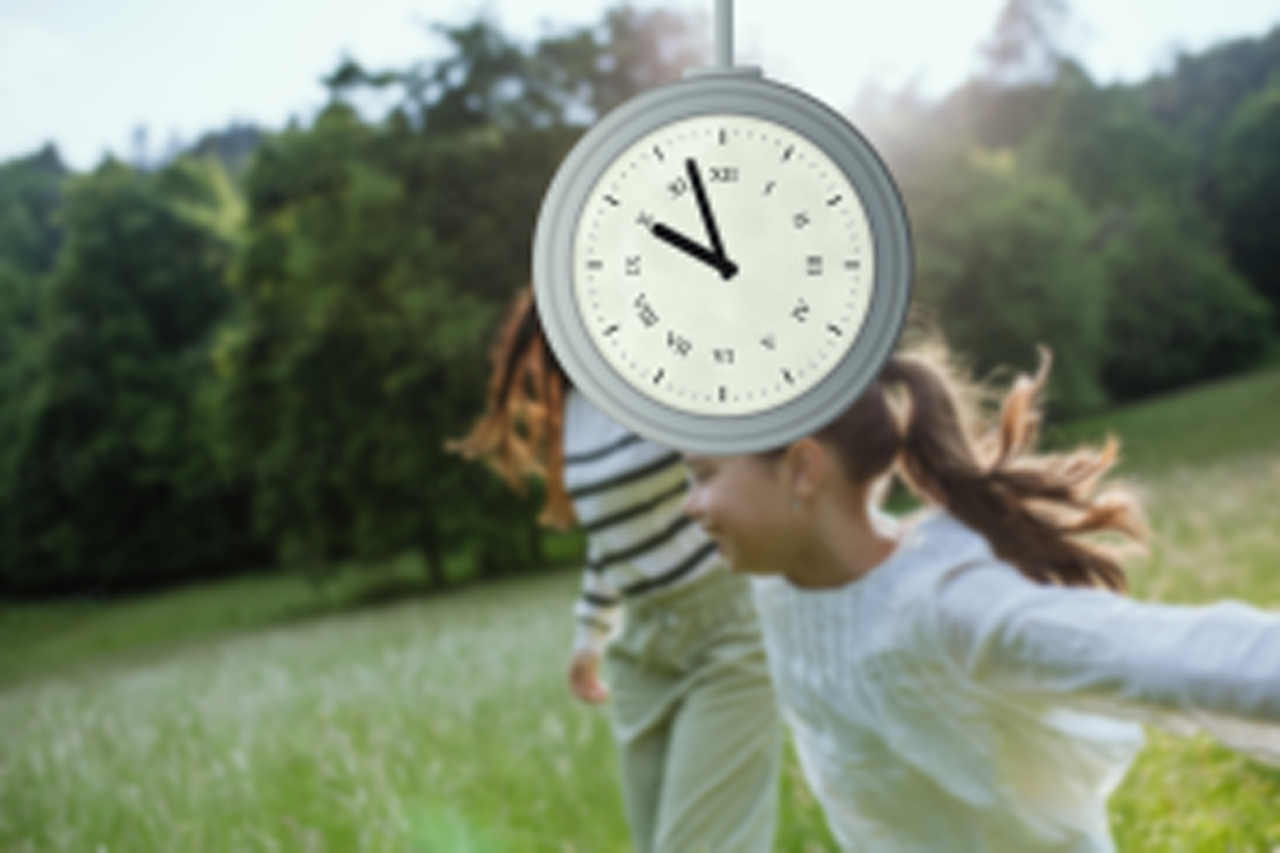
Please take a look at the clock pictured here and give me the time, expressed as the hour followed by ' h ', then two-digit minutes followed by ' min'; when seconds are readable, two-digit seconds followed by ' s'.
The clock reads 9 h 57 min
